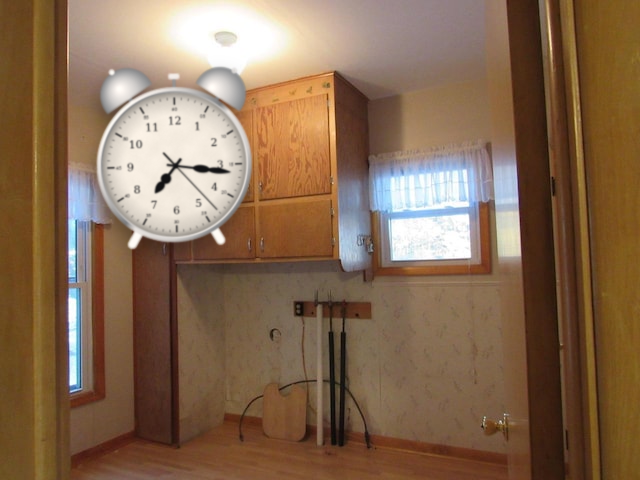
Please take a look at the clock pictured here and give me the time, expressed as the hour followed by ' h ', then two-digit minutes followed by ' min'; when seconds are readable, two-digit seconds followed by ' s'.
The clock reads 7 h 16 min 23 s
